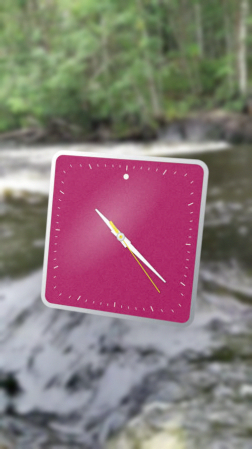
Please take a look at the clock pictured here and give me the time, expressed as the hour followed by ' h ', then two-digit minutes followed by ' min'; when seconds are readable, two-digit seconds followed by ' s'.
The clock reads 10 h 21 min 23 s
